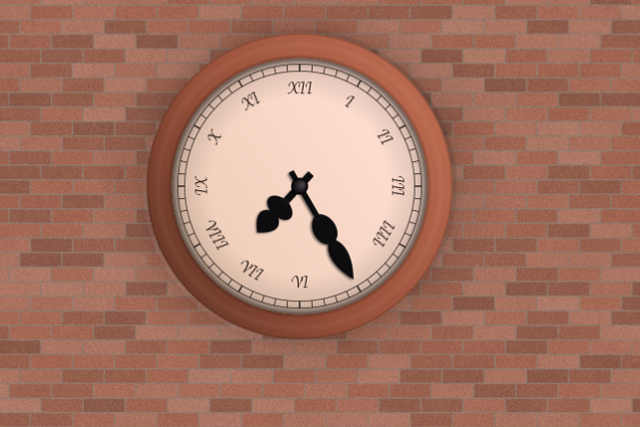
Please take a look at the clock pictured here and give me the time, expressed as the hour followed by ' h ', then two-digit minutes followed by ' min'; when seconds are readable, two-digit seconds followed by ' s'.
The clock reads 7 h 25 min
